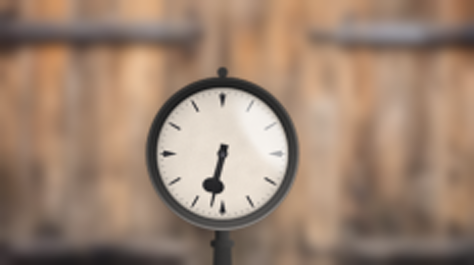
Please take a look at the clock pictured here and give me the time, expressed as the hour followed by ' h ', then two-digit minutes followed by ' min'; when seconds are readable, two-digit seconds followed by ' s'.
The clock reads 6 h 32 min
